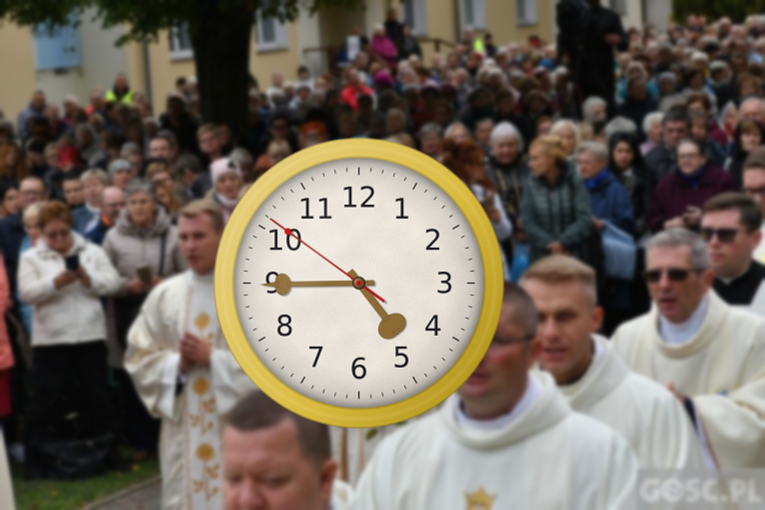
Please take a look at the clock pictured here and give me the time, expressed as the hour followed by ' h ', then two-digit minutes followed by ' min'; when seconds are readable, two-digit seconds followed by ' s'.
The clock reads 4 h 44 min 51 s
